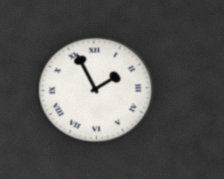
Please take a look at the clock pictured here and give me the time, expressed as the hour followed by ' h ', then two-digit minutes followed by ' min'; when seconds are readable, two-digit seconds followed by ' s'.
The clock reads 1 h 56 min
